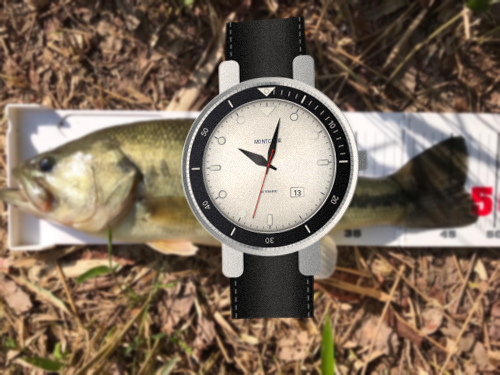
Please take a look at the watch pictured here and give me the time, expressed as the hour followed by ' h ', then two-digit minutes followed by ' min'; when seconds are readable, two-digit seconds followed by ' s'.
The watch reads 10 h 02 min 33 s
